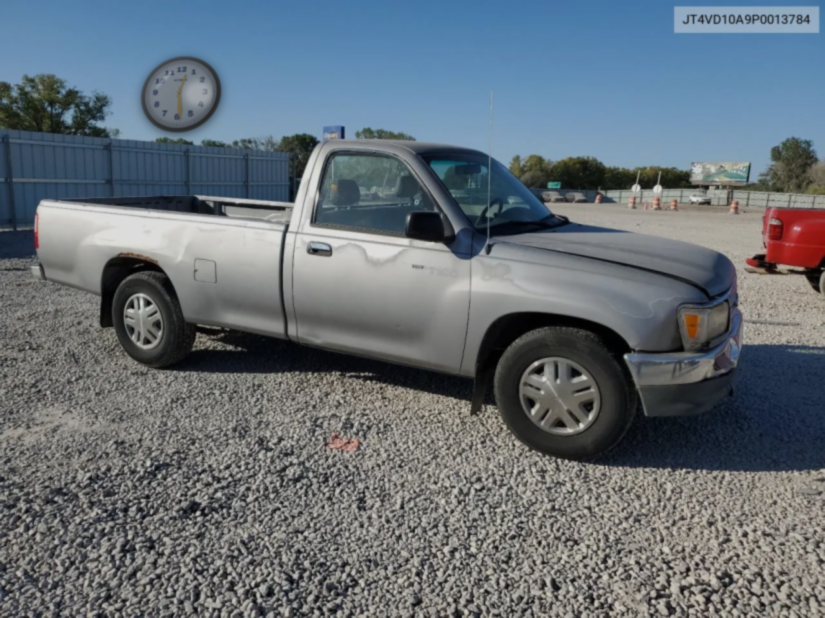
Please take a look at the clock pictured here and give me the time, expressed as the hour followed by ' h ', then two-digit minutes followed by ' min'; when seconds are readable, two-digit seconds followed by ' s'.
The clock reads 12 h 29 min
